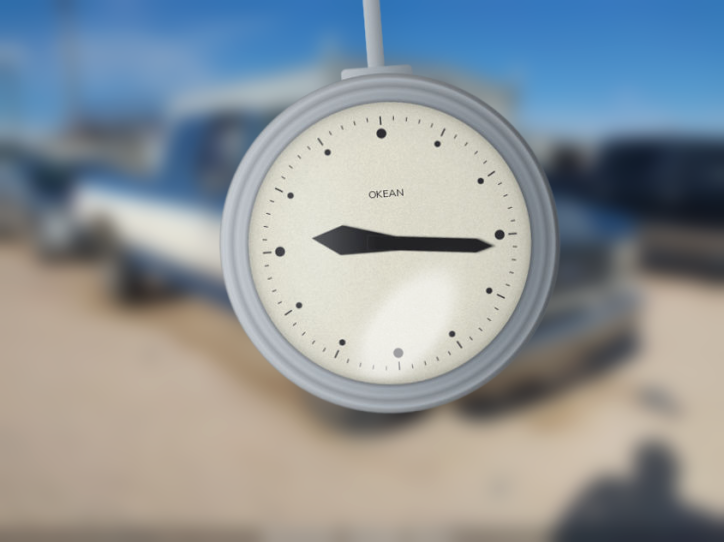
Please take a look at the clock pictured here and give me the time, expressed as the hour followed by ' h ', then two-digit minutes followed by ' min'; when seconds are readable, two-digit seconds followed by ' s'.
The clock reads 9 h 16 min
